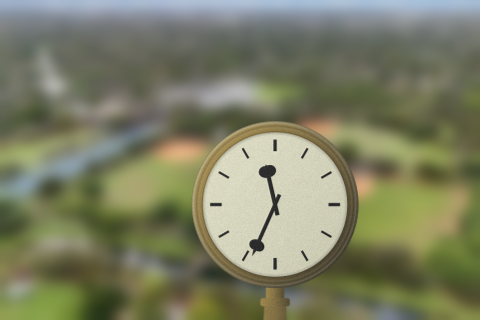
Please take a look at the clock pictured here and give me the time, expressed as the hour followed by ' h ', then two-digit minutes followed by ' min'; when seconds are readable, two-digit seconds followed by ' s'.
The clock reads 11 h 34 min
